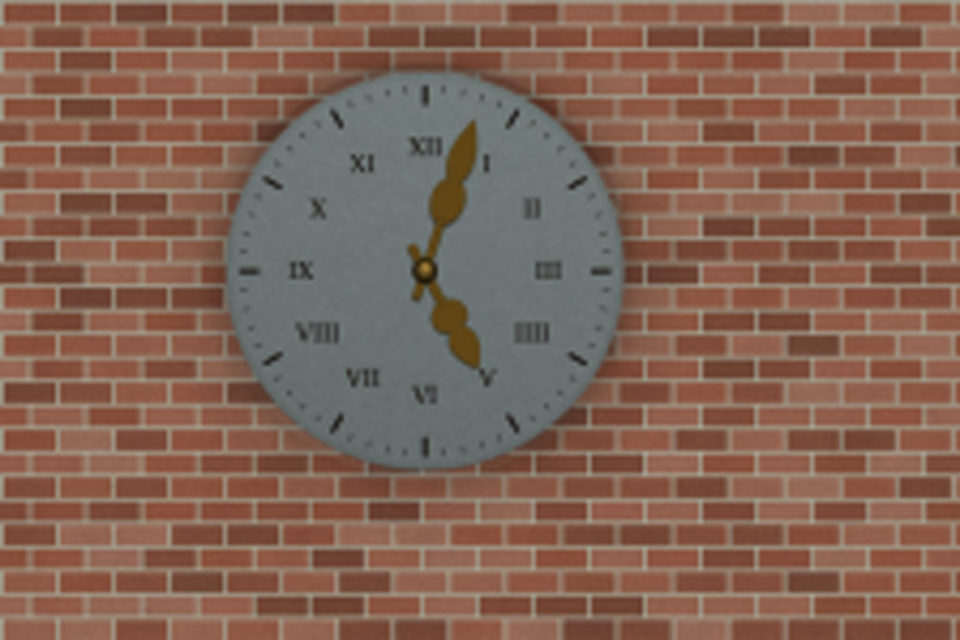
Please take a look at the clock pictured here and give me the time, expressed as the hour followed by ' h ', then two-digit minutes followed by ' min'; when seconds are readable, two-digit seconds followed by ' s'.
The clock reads 5 h 03 min
